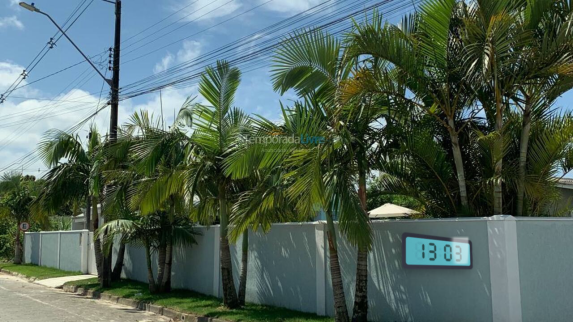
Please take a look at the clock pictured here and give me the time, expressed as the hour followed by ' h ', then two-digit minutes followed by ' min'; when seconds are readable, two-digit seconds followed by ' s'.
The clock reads 13 h 03 min
